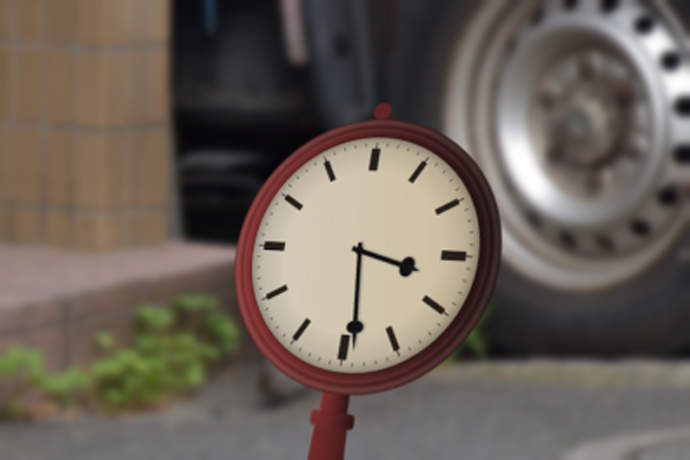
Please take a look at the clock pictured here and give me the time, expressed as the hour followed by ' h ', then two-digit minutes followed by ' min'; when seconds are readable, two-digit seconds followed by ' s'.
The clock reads 3 h 29 min
